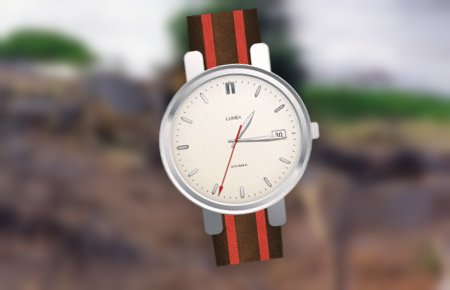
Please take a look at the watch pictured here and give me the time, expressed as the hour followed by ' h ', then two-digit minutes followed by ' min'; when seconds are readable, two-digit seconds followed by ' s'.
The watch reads 1 h 15 min 34 s
